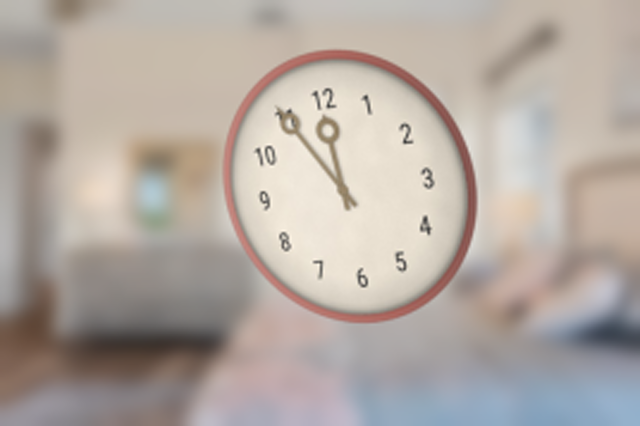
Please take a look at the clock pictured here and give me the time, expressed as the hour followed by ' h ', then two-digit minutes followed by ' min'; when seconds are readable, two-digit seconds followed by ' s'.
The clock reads 11 h 55 min
